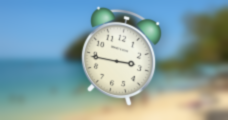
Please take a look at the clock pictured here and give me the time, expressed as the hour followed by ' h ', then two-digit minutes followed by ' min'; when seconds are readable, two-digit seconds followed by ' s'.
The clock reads 2 h 44 min
